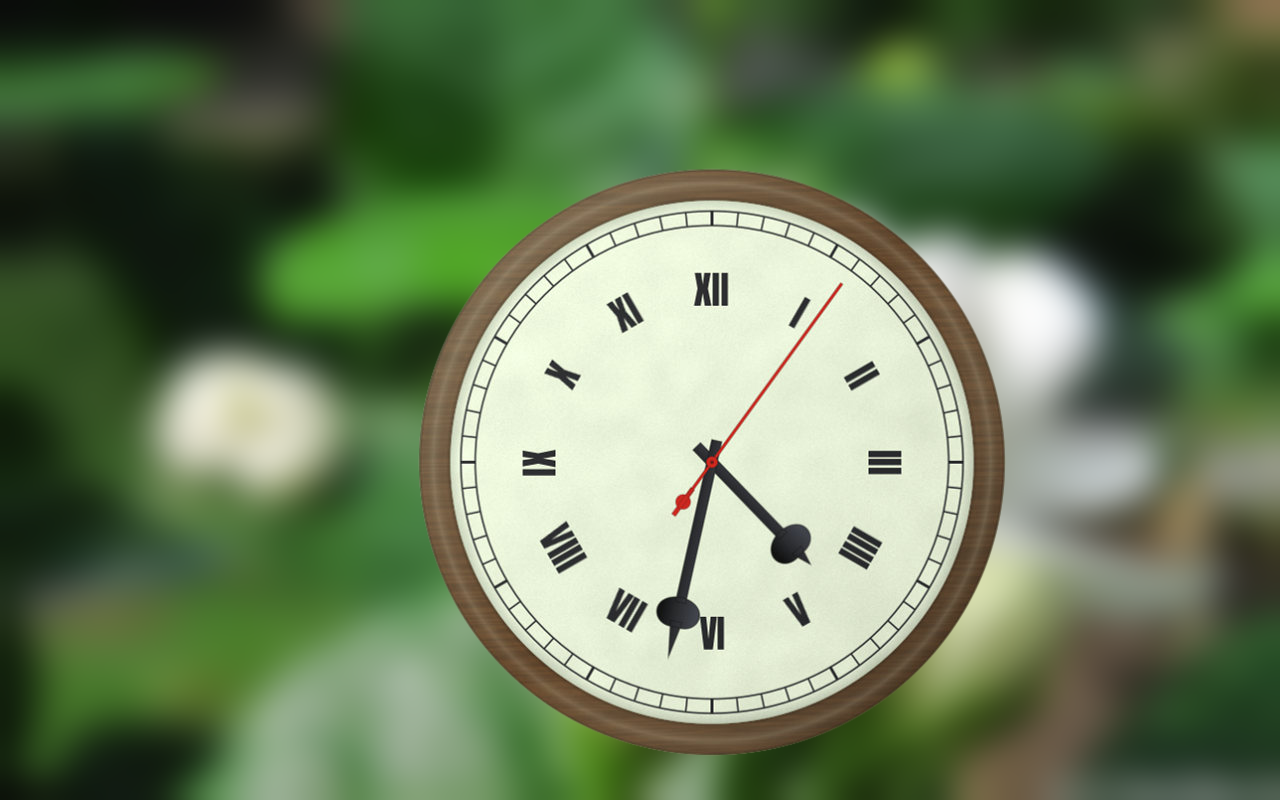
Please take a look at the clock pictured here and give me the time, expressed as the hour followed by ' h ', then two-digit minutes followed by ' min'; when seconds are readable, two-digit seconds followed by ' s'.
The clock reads 4 h 32 min 06 s
